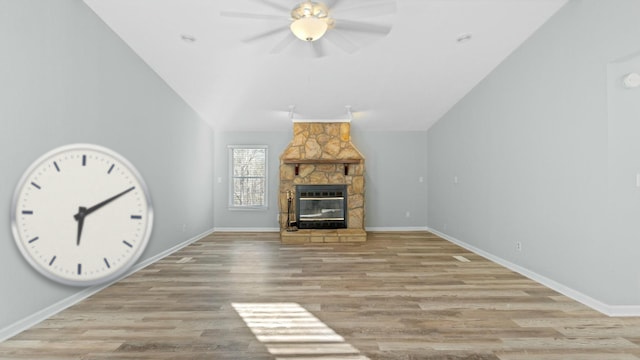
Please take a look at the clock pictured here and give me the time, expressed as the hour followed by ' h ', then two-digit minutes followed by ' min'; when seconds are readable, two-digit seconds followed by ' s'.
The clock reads 6 h 10 min
